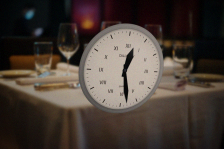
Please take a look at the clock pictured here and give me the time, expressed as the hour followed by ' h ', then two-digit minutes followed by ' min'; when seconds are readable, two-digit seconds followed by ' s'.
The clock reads 12 h 28 min
